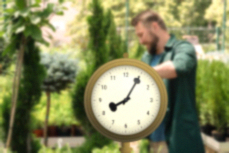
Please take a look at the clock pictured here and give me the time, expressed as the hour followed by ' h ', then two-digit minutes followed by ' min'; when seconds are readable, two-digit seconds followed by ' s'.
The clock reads 8 h 05 min
